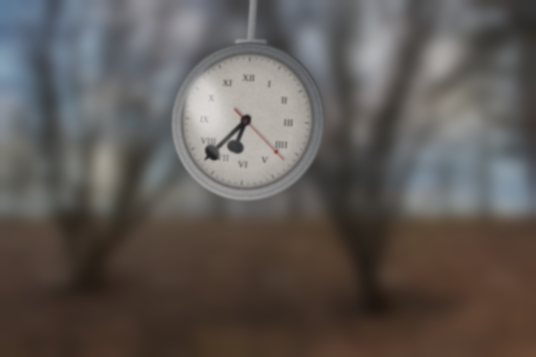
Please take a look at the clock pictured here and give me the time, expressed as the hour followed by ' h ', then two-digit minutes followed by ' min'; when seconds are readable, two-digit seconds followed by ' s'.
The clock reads 6 h 37 min 22 s
